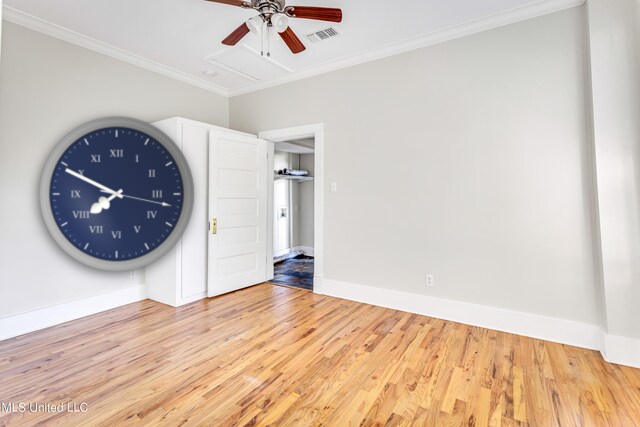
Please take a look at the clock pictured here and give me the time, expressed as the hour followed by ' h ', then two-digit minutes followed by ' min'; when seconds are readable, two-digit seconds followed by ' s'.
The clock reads 7 h 49 min 17 s
